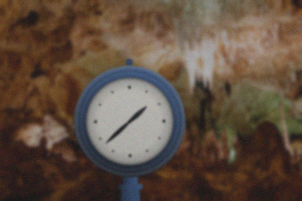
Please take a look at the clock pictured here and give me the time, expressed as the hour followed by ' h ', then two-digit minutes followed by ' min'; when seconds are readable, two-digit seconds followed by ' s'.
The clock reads 1 h 38 min
